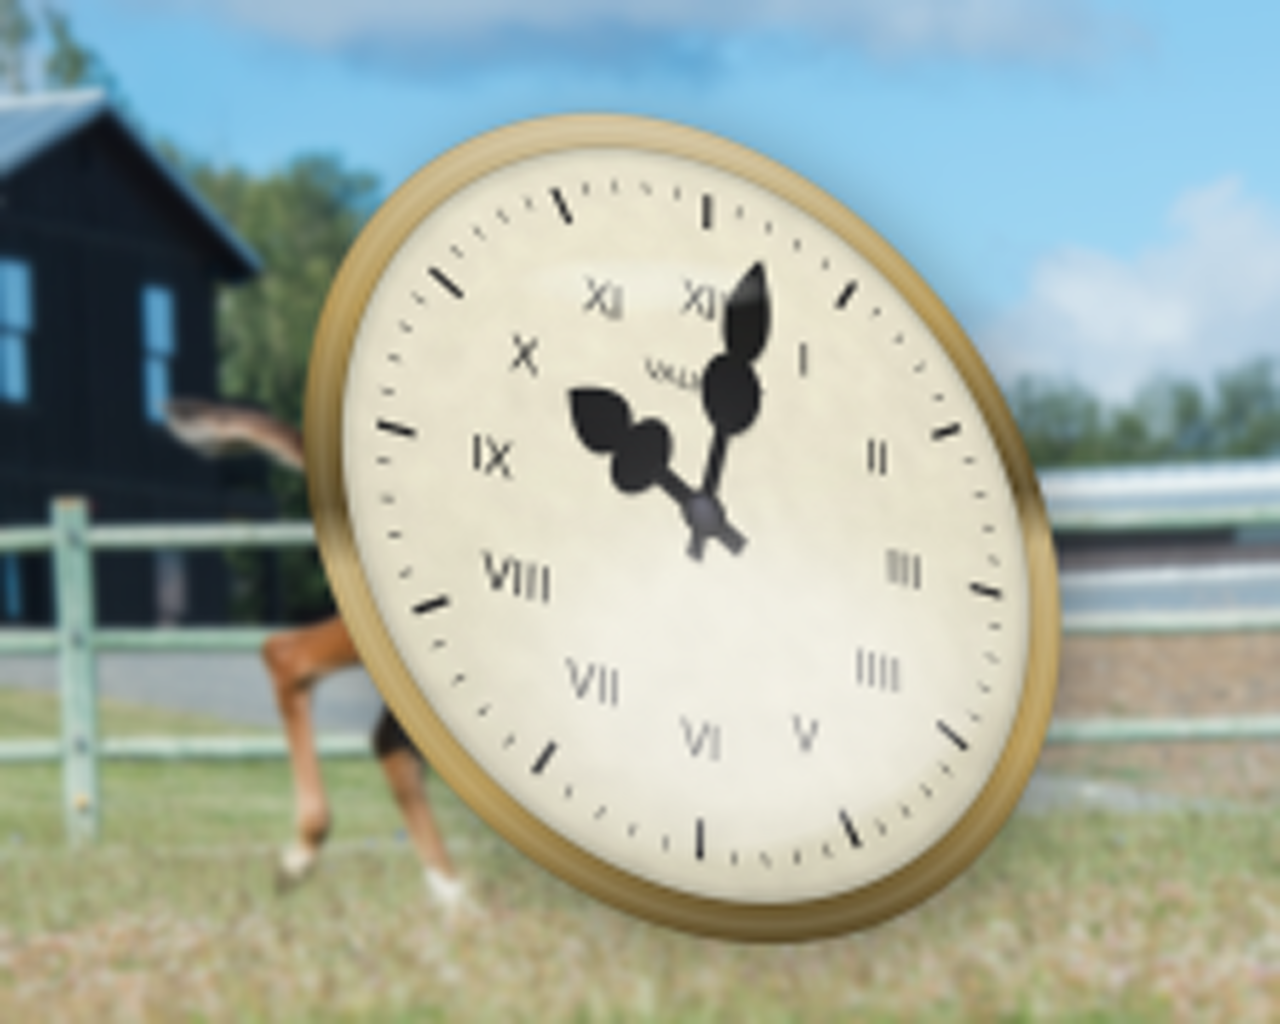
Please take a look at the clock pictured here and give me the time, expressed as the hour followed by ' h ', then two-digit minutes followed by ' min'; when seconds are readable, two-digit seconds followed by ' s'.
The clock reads 10 h 02 min
